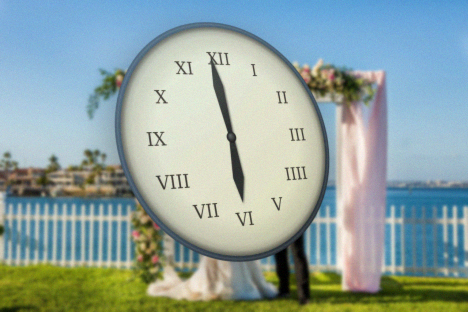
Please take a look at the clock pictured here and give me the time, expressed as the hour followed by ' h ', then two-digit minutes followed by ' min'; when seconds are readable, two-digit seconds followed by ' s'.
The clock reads 5 h 59 min
